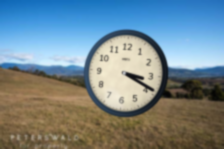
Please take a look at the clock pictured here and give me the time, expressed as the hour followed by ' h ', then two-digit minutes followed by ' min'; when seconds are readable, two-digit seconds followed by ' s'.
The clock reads 3 h 19 min
